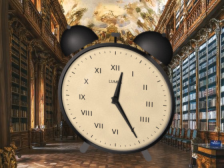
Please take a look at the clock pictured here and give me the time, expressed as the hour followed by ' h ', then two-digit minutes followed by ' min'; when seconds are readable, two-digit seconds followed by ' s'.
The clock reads 12 h 25 min
